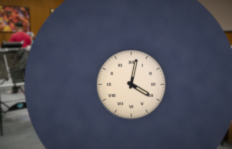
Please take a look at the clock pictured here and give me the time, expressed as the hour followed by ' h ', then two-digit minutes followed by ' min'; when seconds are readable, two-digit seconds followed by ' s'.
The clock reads 4 h 02 min
